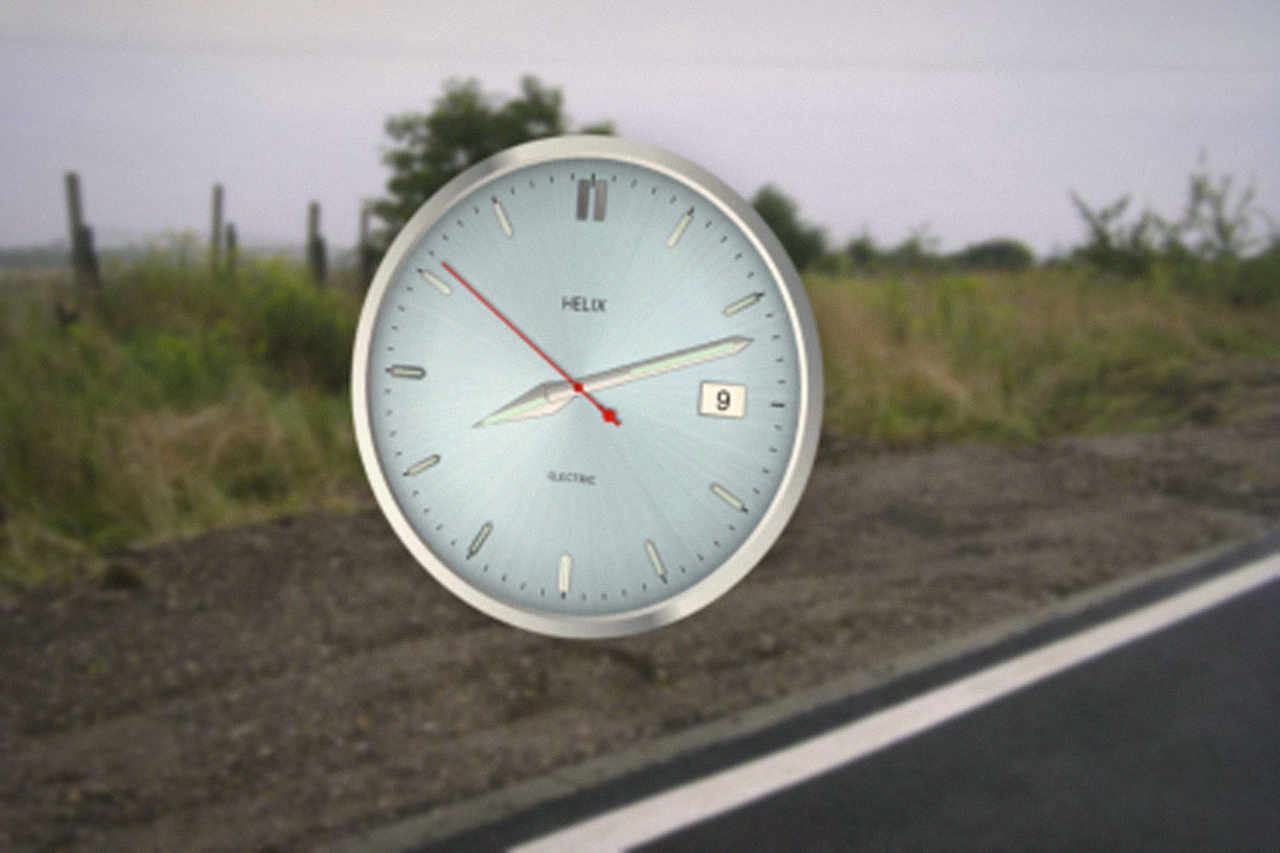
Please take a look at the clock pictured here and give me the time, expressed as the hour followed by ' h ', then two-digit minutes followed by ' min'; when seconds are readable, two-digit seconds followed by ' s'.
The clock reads 8 h 11 min 51 s
